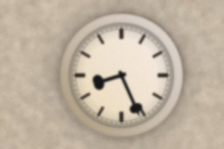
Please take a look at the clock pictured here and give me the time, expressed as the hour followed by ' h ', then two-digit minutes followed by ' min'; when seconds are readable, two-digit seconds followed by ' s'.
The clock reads 8 h 26 min
